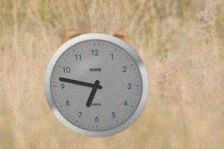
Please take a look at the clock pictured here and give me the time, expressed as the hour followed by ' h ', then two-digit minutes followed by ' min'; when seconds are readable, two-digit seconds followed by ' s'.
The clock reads 6 h 47 min
